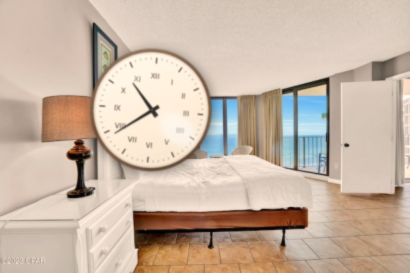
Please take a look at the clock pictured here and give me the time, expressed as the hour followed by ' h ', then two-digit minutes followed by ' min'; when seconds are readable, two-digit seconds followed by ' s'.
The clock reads 10 h 39 min
